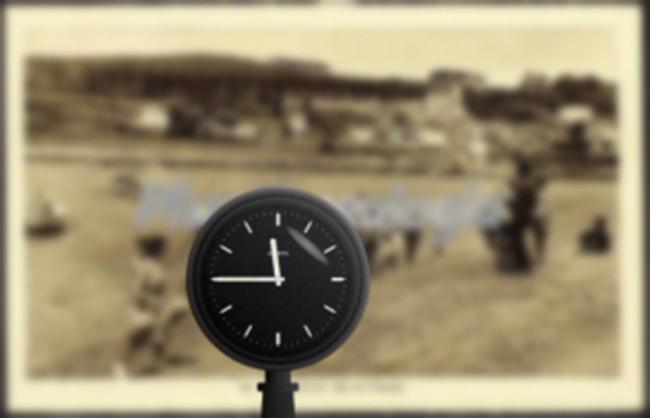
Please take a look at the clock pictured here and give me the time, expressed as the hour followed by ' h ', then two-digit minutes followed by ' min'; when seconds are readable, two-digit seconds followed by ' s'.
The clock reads 11 h 45 min
